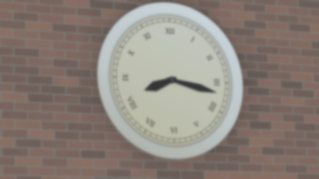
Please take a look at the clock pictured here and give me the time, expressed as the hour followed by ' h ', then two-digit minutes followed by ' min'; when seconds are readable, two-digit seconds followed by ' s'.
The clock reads 8 h 17 min
